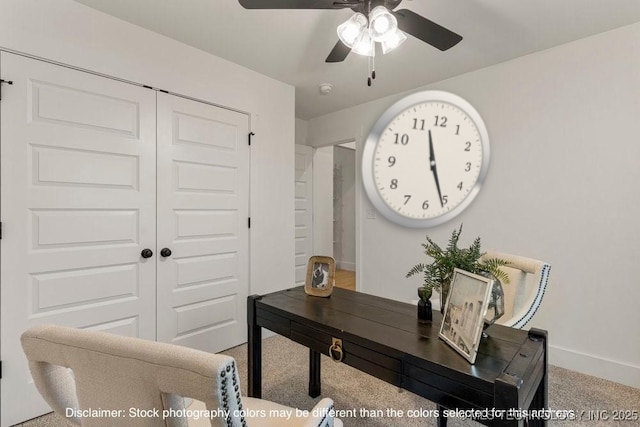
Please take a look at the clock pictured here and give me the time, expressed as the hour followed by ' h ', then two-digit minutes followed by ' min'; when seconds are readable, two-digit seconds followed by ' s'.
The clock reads 11 h 26 min
